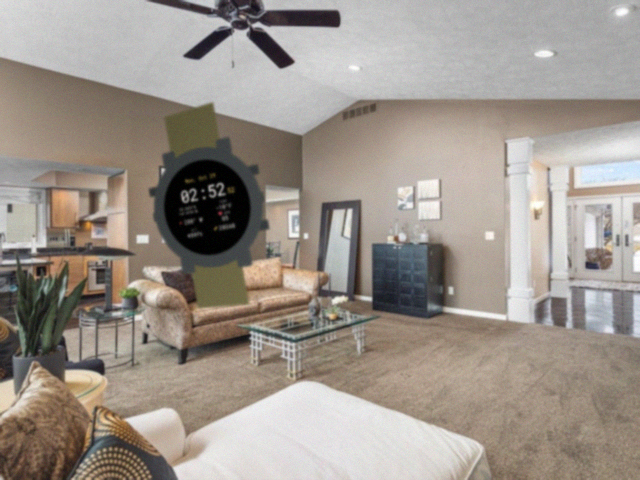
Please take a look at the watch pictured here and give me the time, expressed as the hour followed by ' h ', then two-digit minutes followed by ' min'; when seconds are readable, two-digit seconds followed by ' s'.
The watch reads 2 h 52 min
